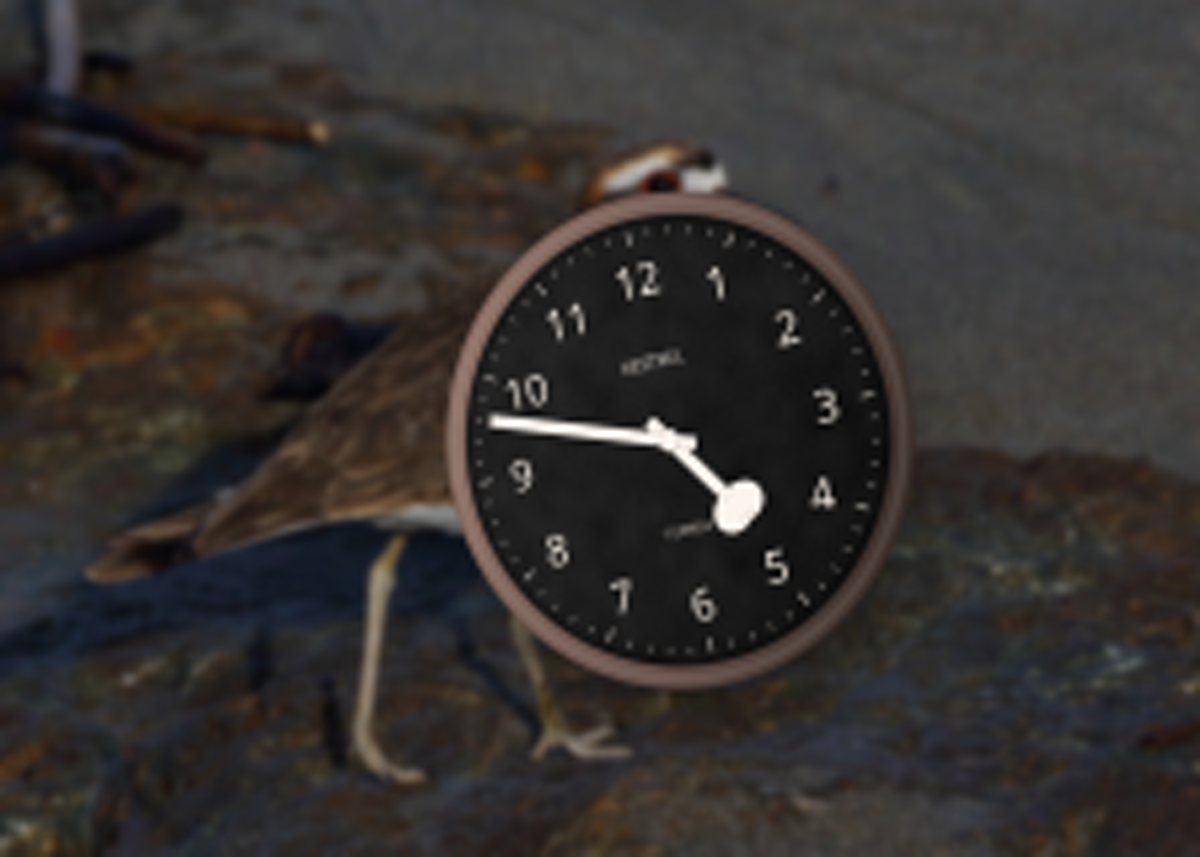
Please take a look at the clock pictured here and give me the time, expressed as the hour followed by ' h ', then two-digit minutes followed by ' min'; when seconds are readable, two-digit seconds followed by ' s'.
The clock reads 4 h 48 min
